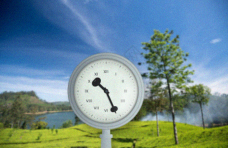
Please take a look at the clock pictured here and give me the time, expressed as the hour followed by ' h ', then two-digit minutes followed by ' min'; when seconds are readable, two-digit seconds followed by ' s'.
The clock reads 10 h 26 min
